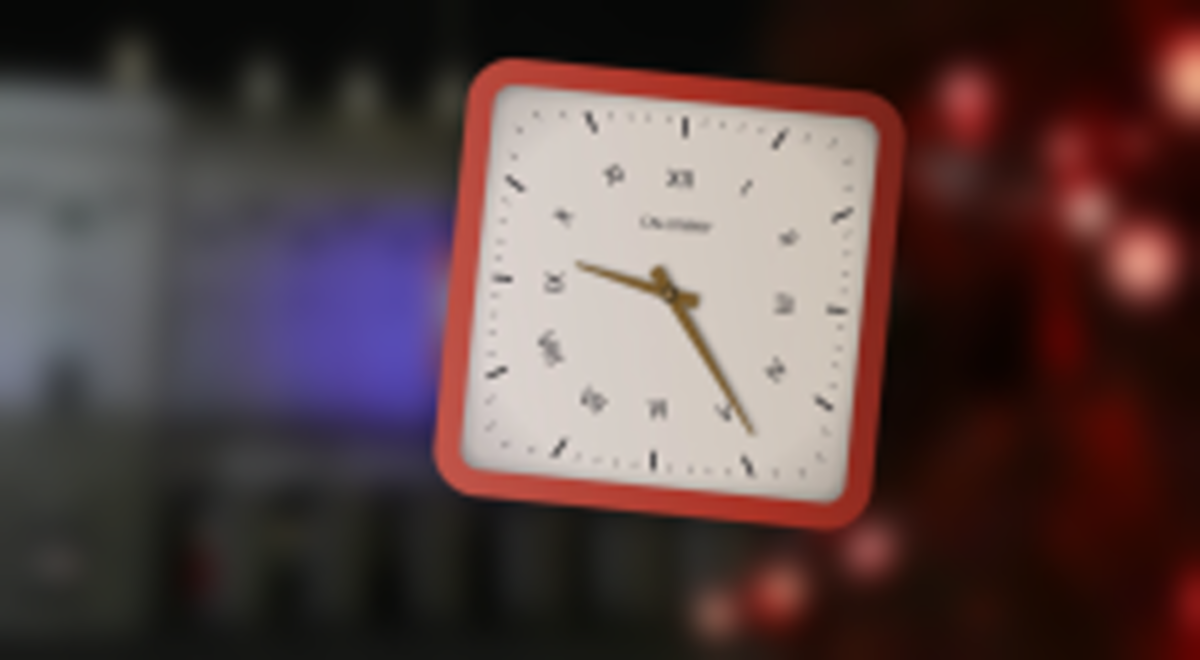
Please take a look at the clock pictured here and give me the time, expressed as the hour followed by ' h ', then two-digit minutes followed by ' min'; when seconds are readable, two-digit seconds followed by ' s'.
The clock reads 9 h 24 min
